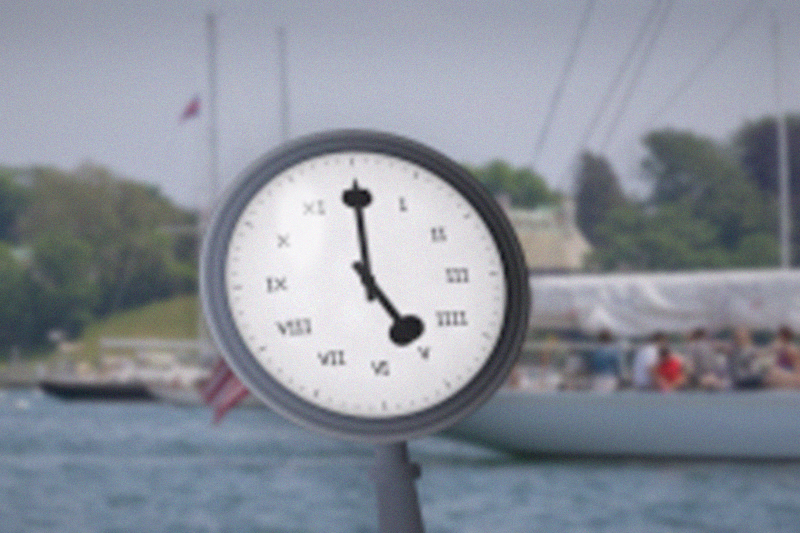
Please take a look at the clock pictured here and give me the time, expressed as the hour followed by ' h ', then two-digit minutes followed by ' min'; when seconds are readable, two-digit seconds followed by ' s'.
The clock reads 5 h 00 min
